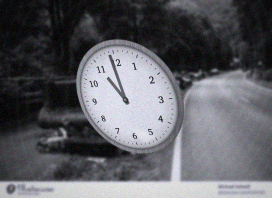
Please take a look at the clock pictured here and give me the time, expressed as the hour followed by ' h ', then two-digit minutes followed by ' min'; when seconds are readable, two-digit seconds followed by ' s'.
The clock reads 10 h 59 min
